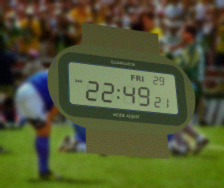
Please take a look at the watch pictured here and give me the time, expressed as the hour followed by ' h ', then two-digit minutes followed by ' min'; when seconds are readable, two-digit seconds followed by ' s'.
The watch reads 22 h 49 min 21 s
